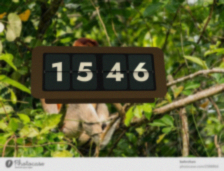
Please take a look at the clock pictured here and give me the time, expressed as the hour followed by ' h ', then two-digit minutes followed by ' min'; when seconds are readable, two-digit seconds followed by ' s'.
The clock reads 15 h 46 min
